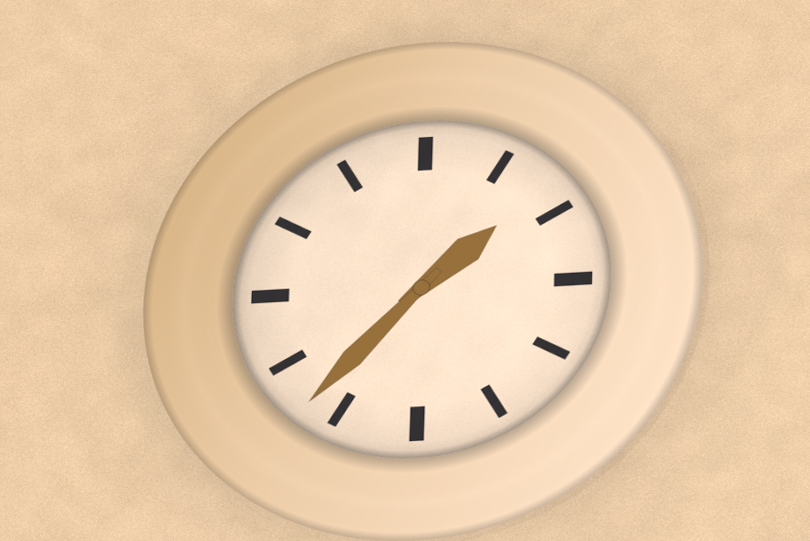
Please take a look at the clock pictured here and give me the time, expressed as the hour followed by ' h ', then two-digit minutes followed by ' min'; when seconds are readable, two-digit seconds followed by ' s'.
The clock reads 1 h 37 min
